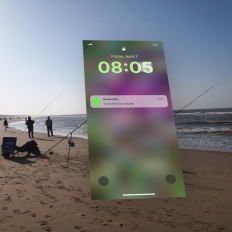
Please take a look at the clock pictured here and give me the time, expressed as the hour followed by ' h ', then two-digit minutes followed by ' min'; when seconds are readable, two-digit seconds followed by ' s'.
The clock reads 8 h 05 min
